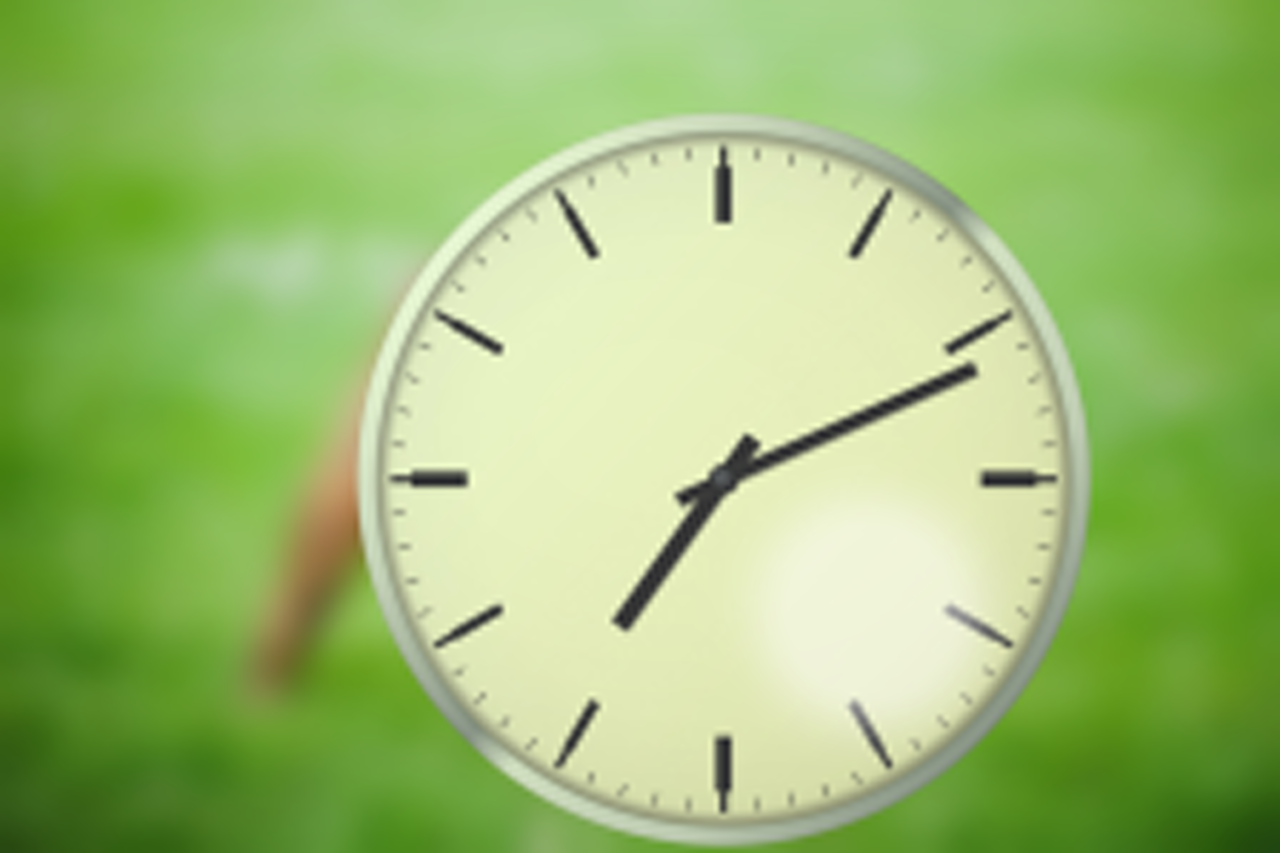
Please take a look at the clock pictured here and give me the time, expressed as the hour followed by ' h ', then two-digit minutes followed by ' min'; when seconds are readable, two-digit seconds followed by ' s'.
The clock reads 7 h 11 min
